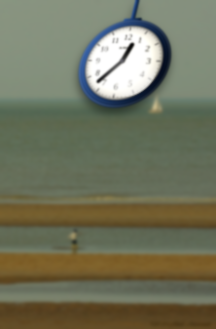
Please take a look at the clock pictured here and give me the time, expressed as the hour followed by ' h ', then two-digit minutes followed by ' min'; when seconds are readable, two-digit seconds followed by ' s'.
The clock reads 12 h 37 min
